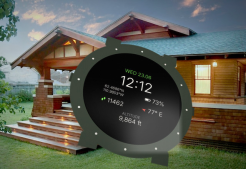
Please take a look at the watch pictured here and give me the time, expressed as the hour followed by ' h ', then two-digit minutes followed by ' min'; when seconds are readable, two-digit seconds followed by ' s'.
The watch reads 12 h 12 min
